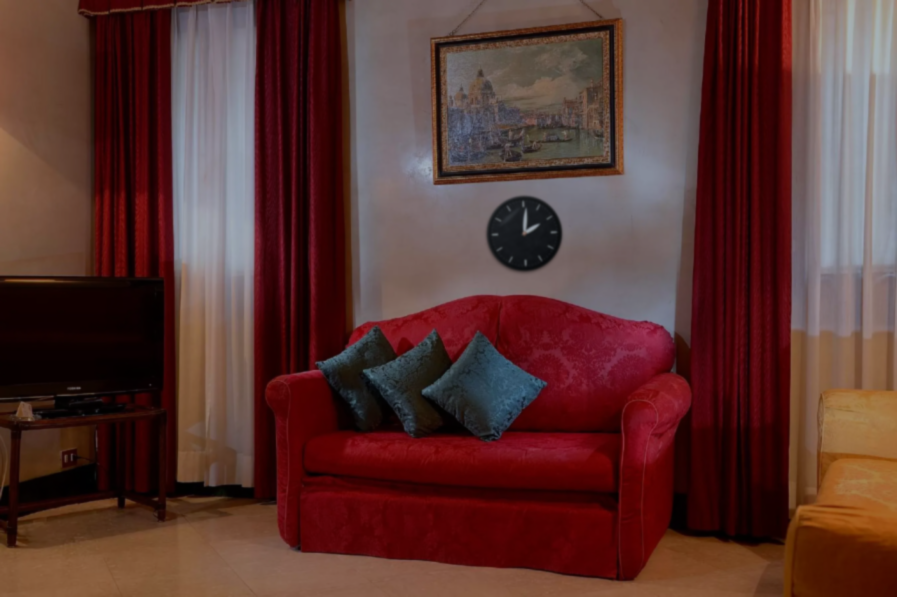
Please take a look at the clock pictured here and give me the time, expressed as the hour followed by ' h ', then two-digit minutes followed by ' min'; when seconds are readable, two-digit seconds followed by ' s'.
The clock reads 2 h 01 min
